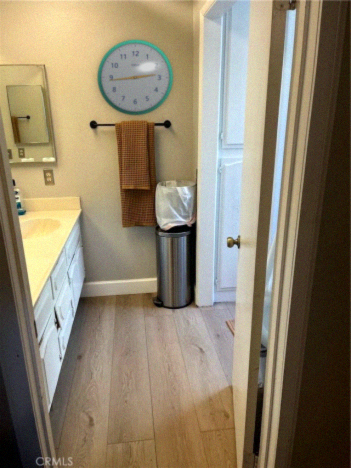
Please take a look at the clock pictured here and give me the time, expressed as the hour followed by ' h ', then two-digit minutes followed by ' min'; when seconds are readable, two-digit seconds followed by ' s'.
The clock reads 2 h 44 min
